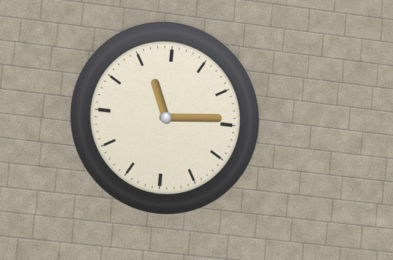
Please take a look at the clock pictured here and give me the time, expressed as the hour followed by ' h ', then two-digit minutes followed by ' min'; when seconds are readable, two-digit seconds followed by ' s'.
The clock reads 11 h 14 min
